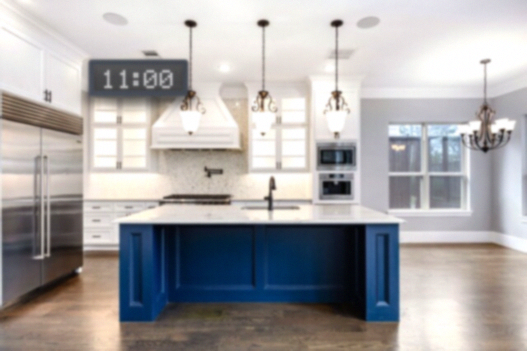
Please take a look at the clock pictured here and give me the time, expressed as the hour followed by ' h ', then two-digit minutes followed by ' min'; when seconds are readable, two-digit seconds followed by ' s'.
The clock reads 11 h 00 min
